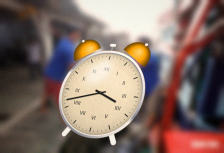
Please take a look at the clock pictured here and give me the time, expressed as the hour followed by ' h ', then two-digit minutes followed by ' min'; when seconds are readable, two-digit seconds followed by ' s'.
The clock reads 3 h 42 min
